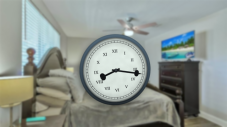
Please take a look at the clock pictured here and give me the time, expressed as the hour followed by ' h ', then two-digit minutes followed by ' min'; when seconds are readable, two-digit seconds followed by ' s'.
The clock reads 8 h 17 min
